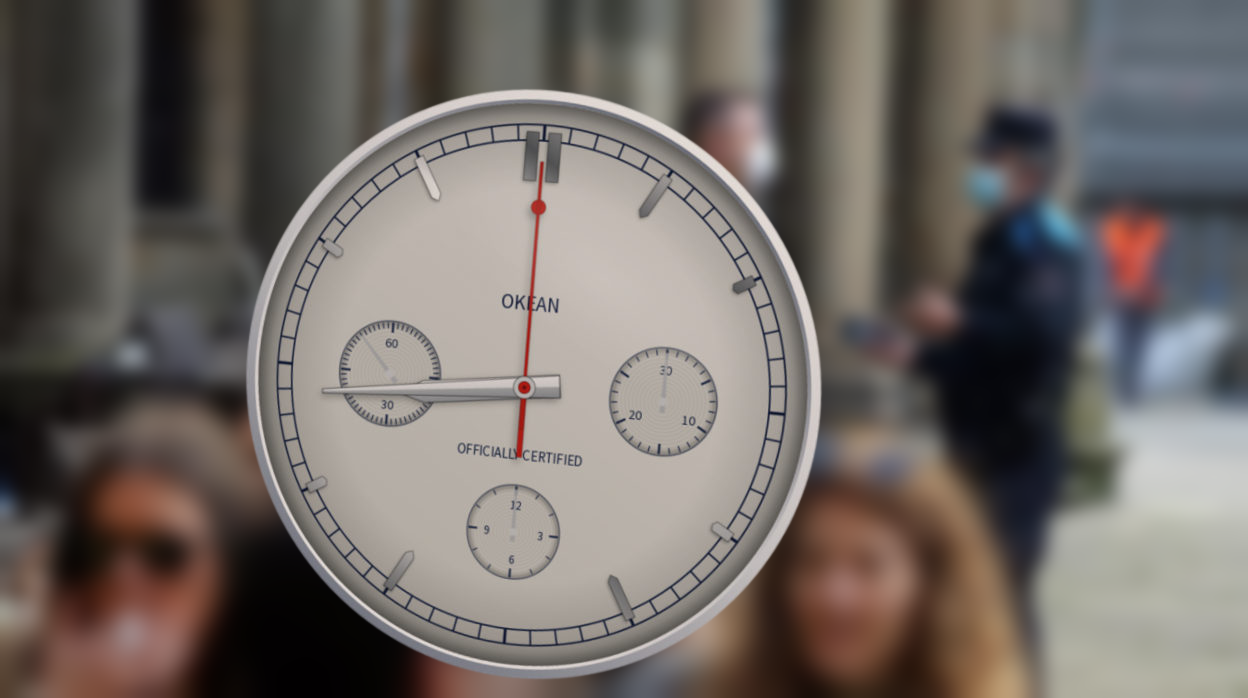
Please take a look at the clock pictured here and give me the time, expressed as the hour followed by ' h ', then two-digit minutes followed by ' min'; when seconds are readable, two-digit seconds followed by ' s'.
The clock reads 8 h 43 min 53 s
